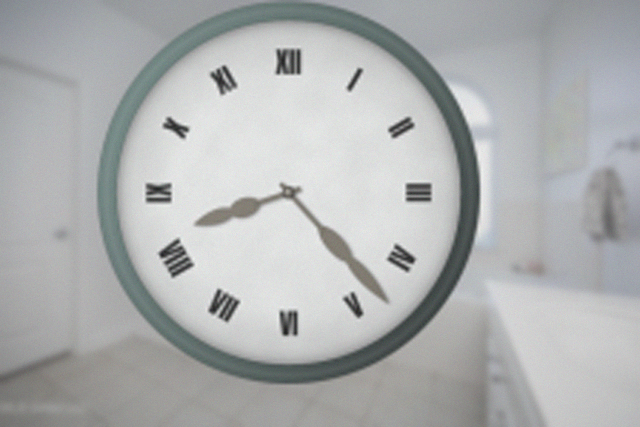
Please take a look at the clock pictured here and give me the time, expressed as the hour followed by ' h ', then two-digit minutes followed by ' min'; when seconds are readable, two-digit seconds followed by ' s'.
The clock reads 8 h 23 min
